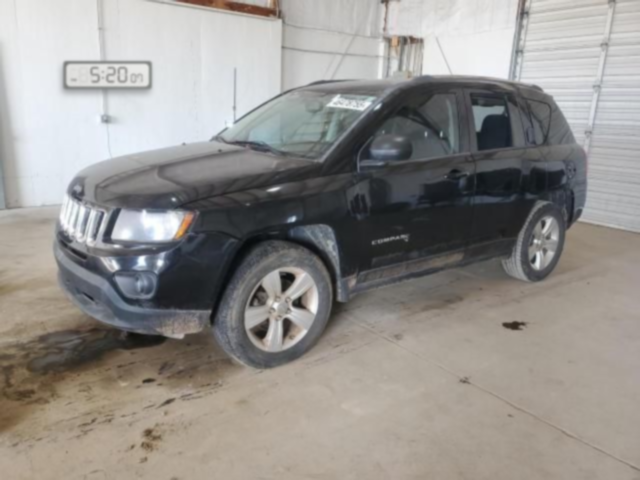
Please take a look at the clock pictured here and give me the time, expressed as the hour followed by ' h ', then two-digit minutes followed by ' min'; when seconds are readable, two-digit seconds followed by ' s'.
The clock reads 5 h 20 min
